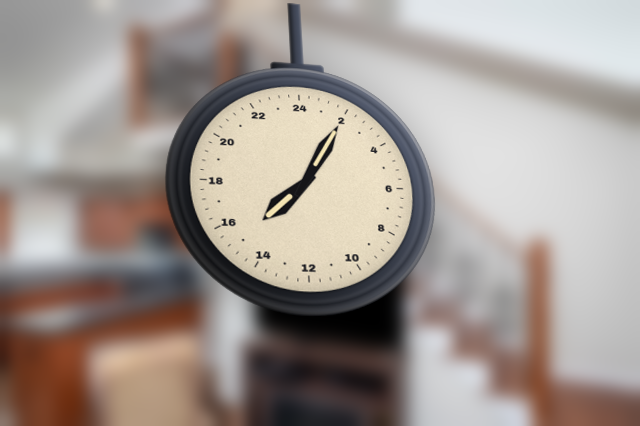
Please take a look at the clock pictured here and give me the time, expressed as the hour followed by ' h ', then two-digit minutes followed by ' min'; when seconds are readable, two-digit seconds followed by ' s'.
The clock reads 15 h 05 min
